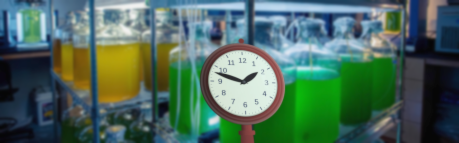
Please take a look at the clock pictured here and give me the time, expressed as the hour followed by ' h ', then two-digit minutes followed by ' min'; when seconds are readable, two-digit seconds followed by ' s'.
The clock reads 1 h 48 min
